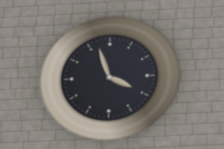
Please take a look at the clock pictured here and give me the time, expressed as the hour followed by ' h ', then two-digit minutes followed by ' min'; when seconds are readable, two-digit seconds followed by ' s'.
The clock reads 3 h 57 min
